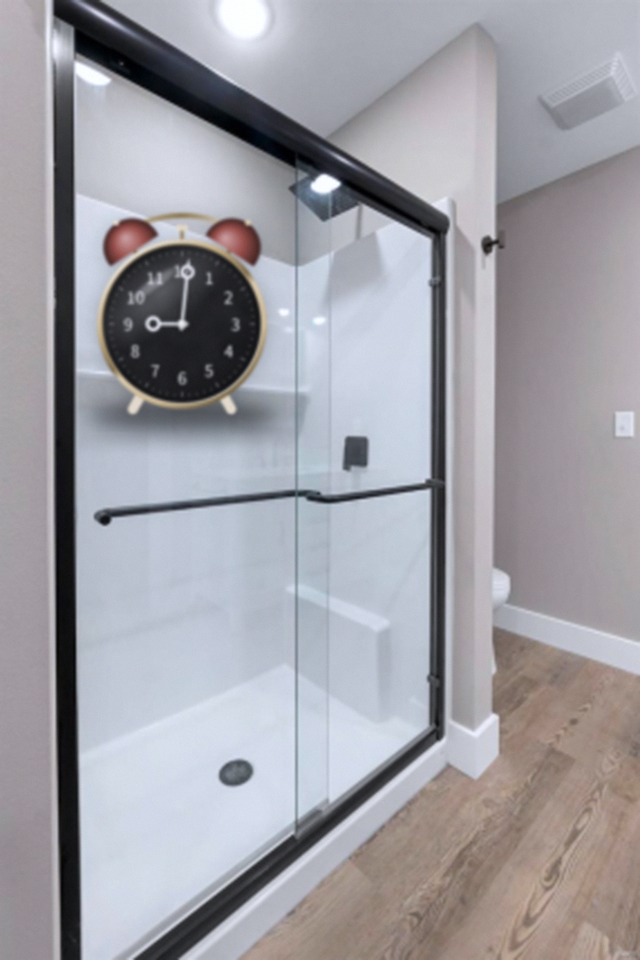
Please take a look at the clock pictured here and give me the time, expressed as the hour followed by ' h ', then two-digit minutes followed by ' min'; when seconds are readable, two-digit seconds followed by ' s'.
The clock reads 9 h 01 min
